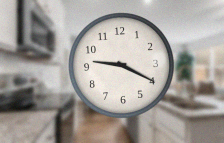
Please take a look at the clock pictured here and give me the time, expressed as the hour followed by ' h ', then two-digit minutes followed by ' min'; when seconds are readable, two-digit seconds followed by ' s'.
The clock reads 9 h 20 min
